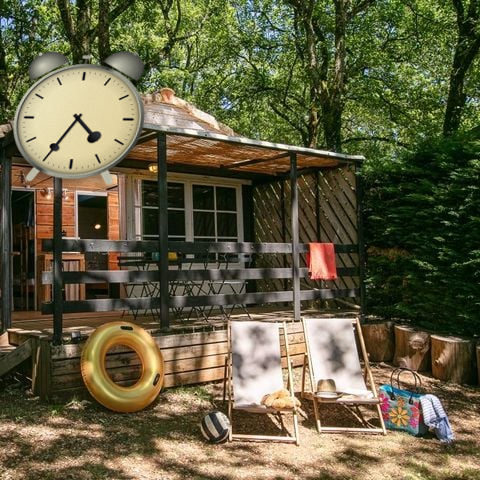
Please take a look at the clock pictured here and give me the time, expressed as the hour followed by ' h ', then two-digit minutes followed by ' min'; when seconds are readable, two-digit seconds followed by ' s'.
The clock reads 4 h 35 min
